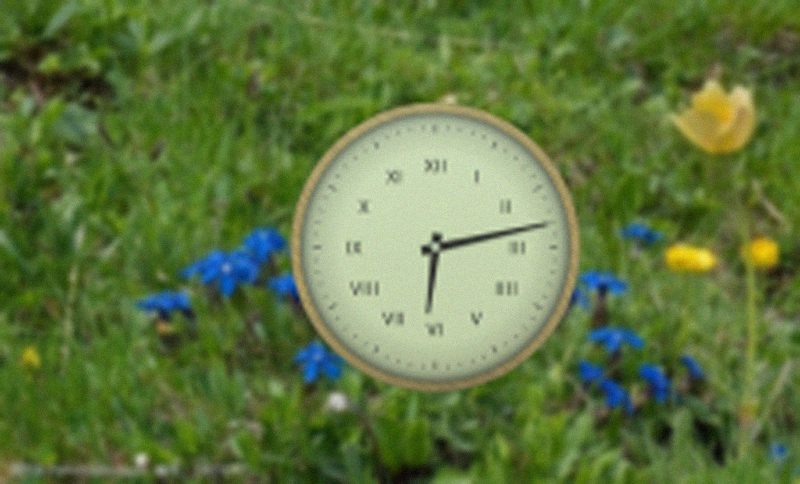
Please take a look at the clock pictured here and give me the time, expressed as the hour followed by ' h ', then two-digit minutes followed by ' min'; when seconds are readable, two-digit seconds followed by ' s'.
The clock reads 6 h 13 min
